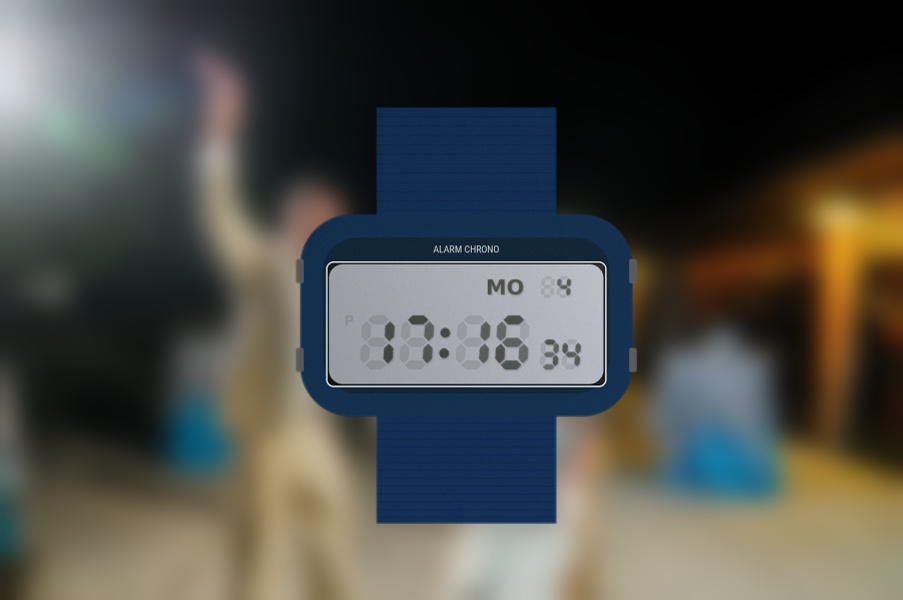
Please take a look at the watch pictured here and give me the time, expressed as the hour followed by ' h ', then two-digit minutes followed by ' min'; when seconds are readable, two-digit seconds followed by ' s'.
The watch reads 17 h 16 min 34 s
